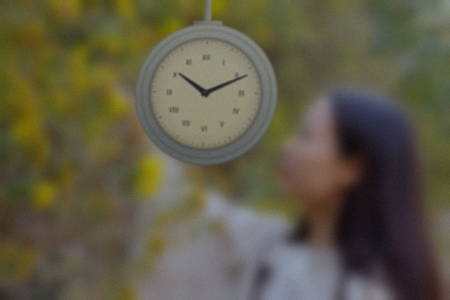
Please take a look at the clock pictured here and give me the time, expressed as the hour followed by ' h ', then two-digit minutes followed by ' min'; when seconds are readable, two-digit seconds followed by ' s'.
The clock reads 10 h 11 min
